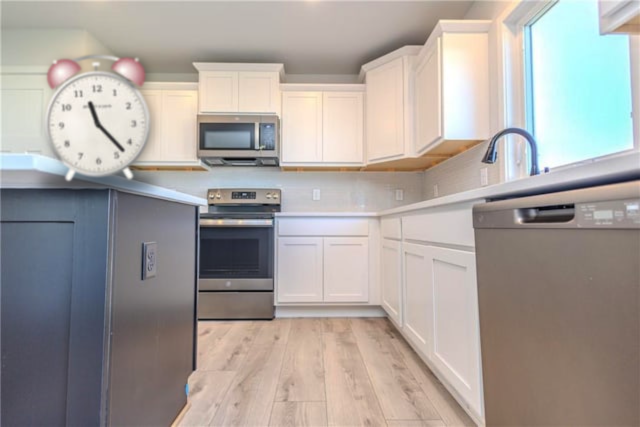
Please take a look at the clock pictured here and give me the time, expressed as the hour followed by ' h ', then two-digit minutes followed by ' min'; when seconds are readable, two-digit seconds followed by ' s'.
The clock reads 11 h 23 min
